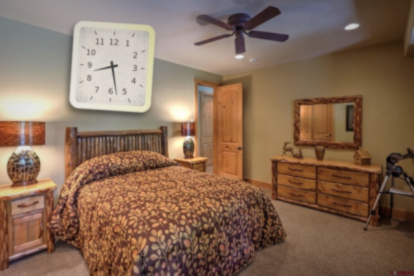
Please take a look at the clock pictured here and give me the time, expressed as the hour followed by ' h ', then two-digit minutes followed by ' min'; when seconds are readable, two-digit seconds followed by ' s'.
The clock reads 8 h 28 min
